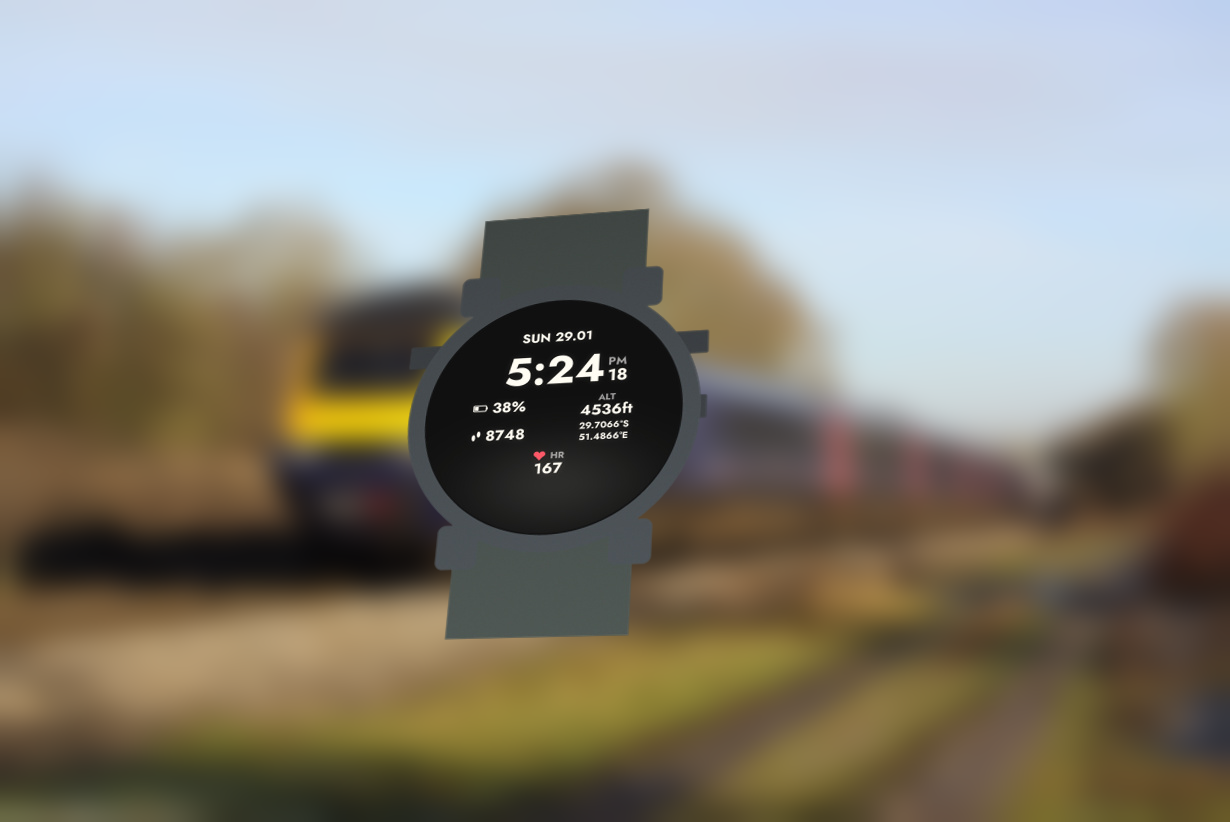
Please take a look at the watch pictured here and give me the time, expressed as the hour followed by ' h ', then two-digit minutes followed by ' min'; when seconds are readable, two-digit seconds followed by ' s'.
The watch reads 5 h 24 min 18 s
